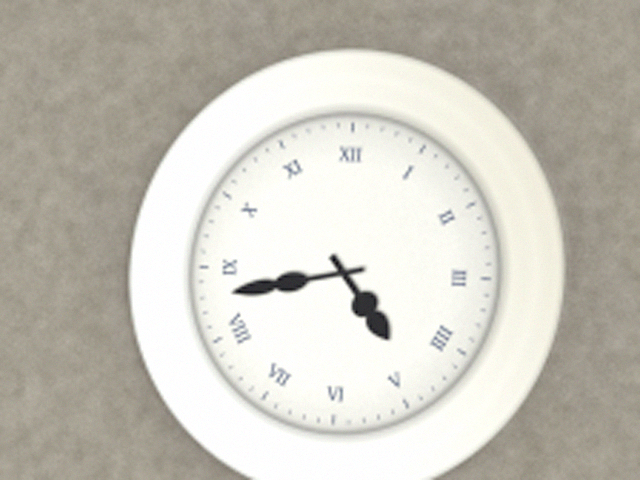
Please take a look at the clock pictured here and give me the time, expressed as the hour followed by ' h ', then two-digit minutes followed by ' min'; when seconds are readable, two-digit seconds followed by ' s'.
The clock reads 4 h 43 min
